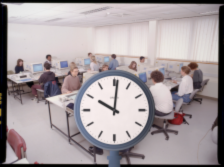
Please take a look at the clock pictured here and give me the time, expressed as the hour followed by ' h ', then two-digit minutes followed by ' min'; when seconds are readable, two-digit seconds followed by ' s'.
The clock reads 10 h 01 min
